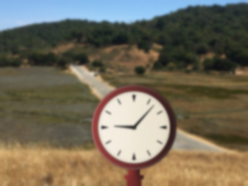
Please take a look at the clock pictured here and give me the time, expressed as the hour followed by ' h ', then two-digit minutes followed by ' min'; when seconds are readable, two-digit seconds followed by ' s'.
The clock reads 9 h 07 min
